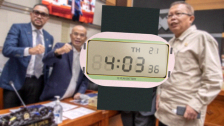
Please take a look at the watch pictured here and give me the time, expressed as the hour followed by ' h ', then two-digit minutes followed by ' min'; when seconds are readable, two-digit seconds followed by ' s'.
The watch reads 4 h 03 min 36 s
